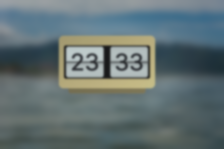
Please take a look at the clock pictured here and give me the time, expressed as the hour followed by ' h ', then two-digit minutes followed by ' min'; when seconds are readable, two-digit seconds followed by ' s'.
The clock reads 23 h 33 min
